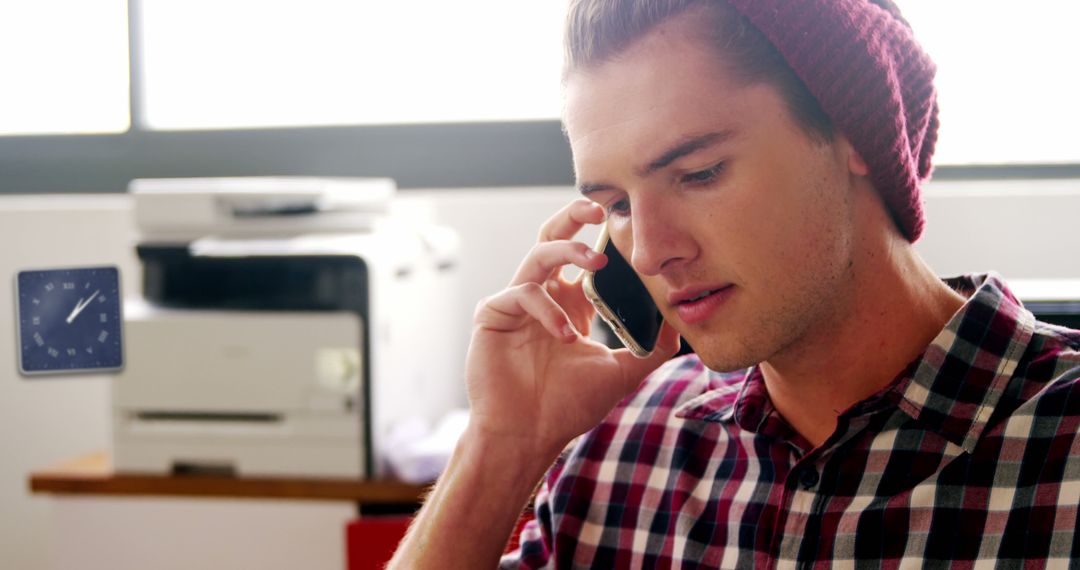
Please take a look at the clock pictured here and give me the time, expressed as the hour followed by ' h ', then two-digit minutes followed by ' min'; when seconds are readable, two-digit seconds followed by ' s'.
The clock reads 1 h 08 min
